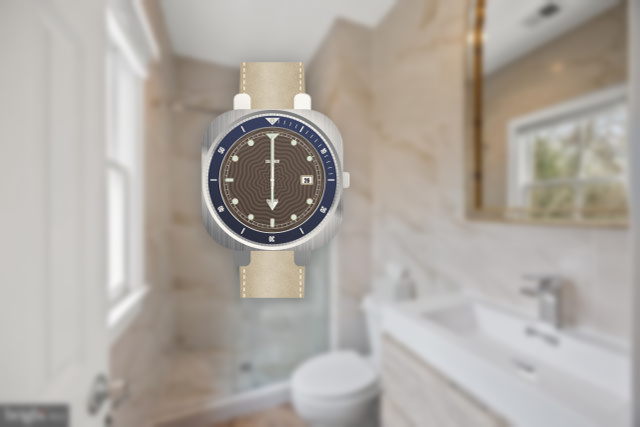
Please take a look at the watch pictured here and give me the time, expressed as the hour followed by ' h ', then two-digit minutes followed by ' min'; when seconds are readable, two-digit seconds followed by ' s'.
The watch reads 6 h 00 min
